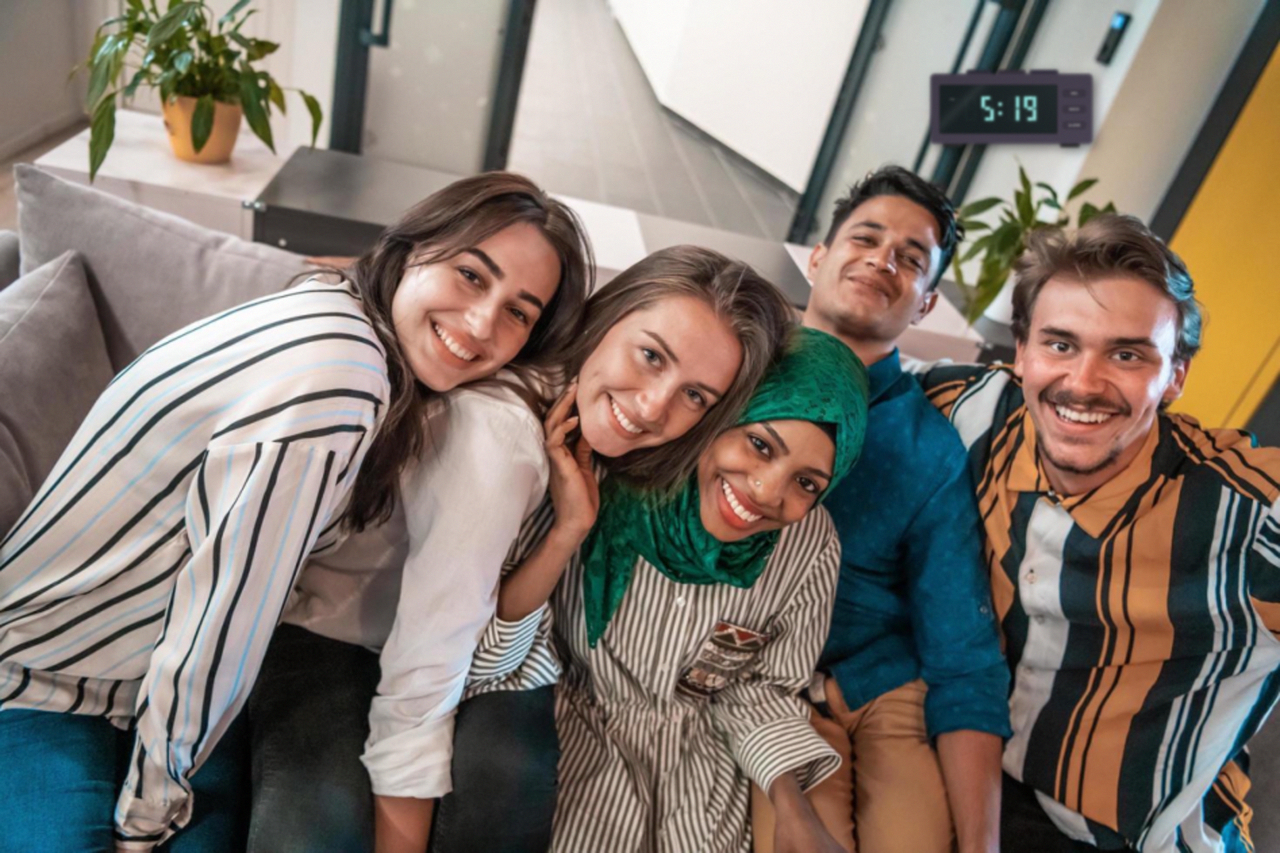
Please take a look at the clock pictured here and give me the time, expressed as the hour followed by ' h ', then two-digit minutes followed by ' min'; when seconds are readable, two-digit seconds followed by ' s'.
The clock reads 5 h 19 min
